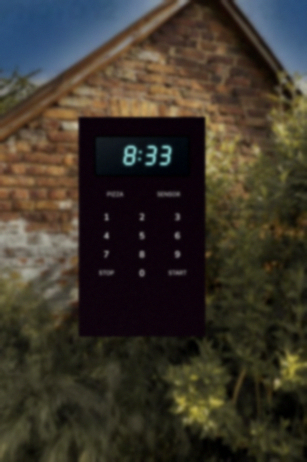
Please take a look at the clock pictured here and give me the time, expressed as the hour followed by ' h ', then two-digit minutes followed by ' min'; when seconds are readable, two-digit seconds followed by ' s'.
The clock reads 8 h 33 min
